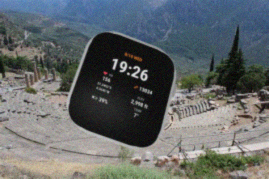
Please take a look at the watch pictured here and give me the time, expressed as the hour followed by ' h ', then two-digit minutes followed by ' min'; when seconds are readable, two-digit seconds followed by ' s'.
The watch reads 19 h 26 min
